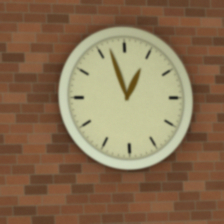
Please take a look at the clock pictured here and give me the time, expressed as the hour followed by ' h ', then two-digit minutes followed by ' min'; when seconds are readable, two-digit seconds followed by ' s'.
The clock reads 12 h 57 min
